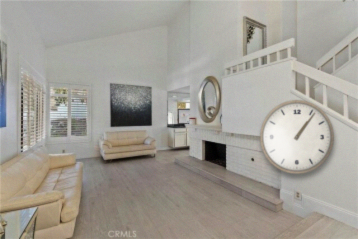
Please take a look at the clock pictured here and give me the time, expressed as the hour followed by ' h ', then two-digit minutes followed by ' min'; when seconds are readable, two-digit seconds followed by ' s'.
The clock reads 1 h 06 min
